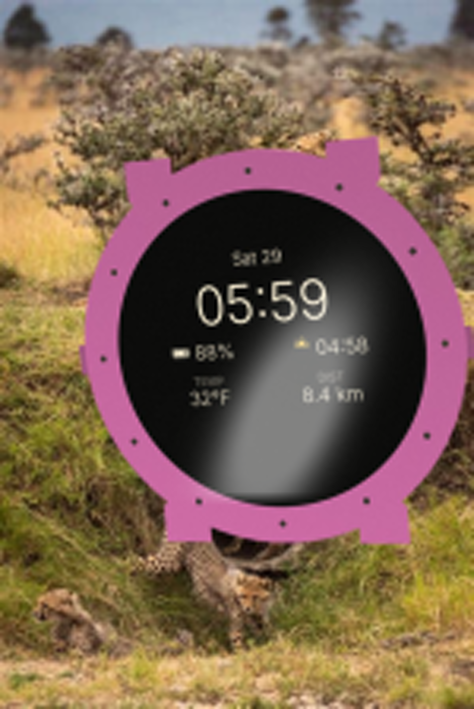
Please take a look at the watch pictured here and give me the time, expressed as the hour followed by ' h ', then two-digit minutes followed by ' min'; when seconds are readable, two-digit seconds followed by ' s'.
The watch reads 5 h 59 min
